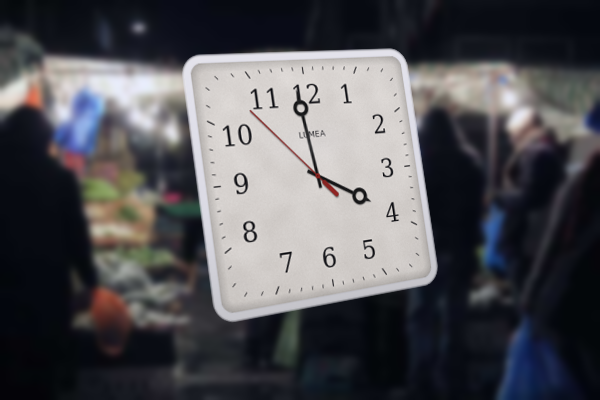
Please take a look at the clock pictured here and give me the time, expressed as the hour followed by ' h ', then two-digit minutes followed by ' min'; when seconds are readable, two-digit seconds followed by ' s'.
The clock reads 3 h 58 min 53 s
